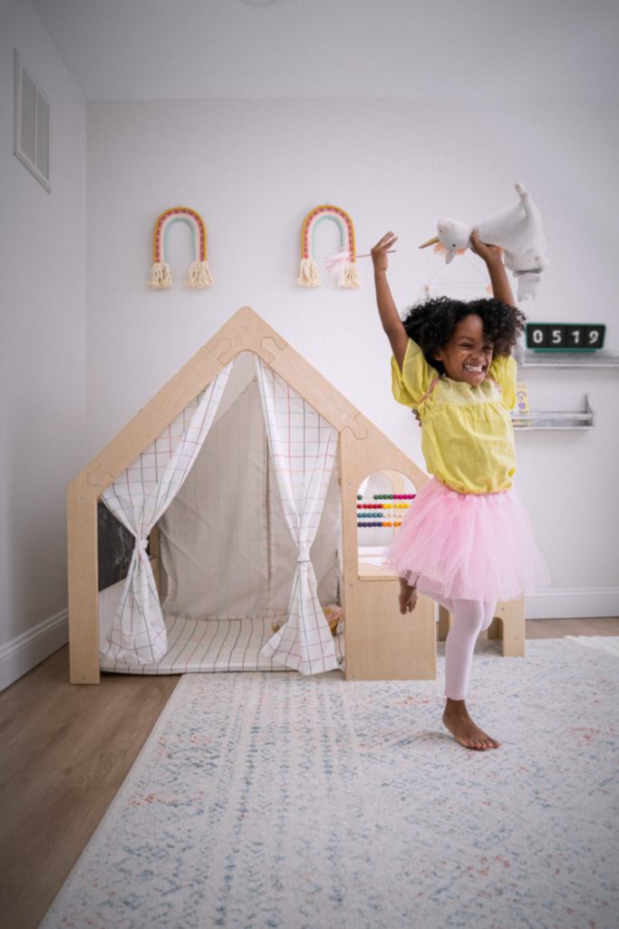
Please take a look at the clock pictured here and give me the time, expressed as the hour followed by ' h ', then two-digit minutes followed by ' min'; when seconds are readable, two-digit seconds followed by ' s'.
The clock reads 5 h 19 min
